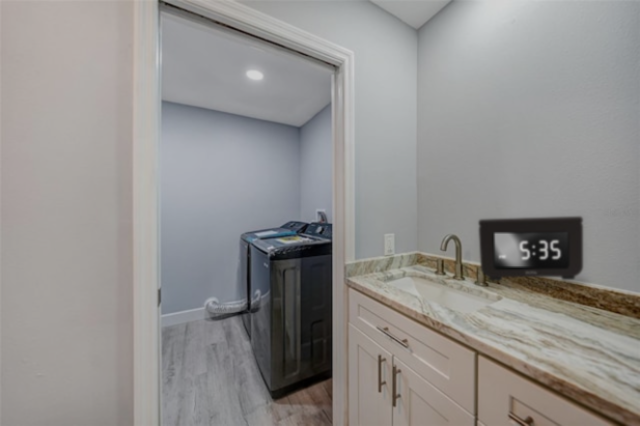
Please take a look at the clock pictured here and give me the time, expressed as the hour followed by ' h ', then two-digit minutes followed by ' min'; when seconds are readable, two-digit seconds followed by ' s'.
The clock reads 5 h 35 min
